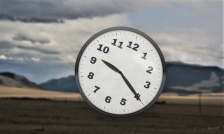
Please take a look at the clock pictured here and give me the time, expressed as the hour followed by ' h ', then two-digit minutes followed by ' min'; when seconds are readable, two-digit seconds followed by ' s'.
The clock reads 9 h 20 min
